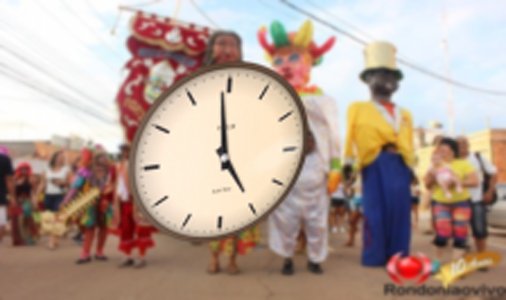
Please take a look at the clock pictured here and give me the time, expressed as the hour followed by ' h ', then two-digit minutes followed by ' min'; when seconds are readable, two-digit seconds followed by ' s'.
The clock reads 4 h 59 min
